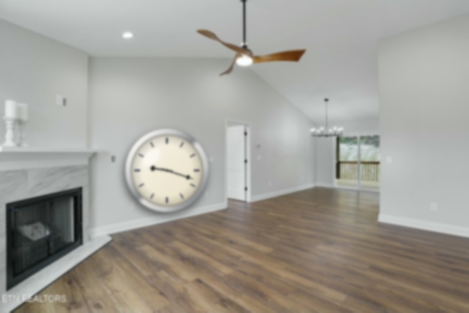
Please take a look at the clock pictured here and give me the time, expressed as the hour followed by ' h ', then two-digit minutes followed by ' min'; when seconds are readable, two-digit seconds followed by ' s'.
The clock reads 9 h 18 min
